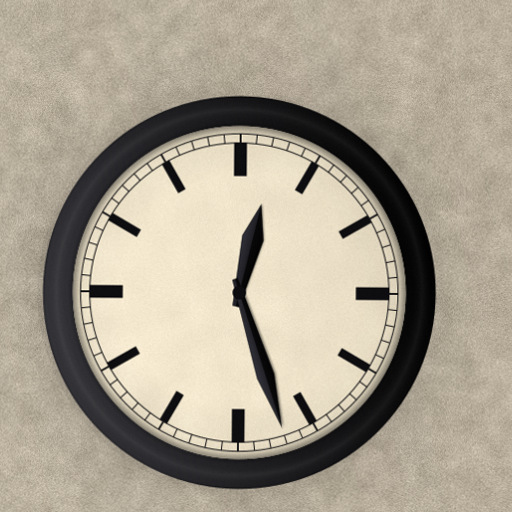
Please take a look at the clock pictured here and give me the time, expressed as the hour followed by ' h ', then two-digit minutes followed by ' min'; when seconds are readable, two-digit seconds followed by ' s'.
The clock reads 12 h 27 min
